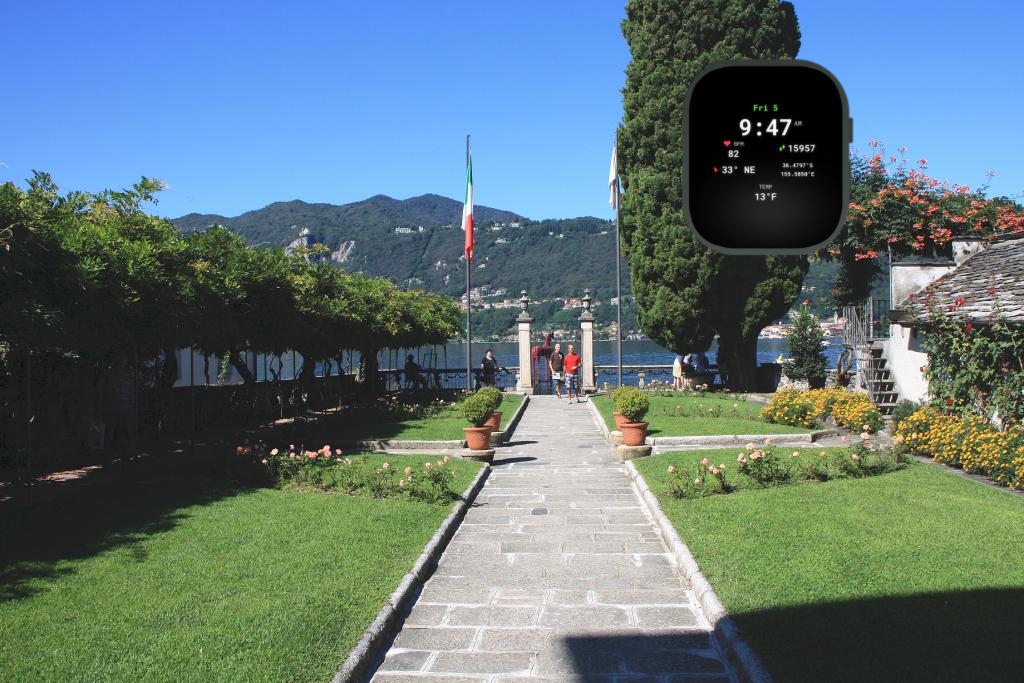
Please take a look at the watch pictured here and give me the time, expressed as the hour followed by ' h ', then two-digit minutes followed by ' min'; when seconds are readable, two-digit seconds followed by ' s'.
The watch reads 9 h 47 min
